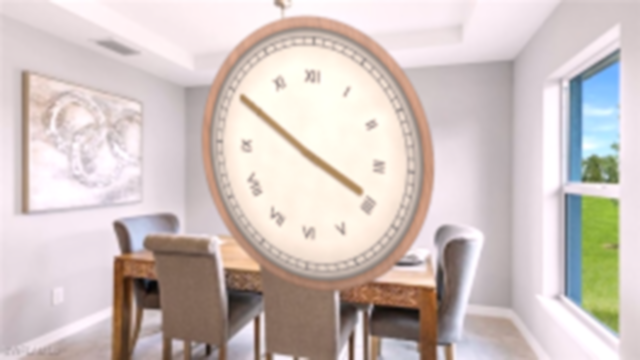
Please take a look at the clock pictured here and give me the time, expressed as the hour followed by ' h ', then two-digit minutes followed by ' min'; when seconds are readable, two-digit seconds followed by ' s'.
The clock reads 3 h 50 min
